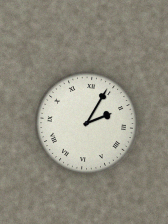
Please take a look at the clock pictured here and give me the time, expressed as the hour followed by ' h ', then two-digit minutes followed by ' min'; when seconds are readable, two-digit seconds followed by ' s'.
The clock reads 2 h 04 min
